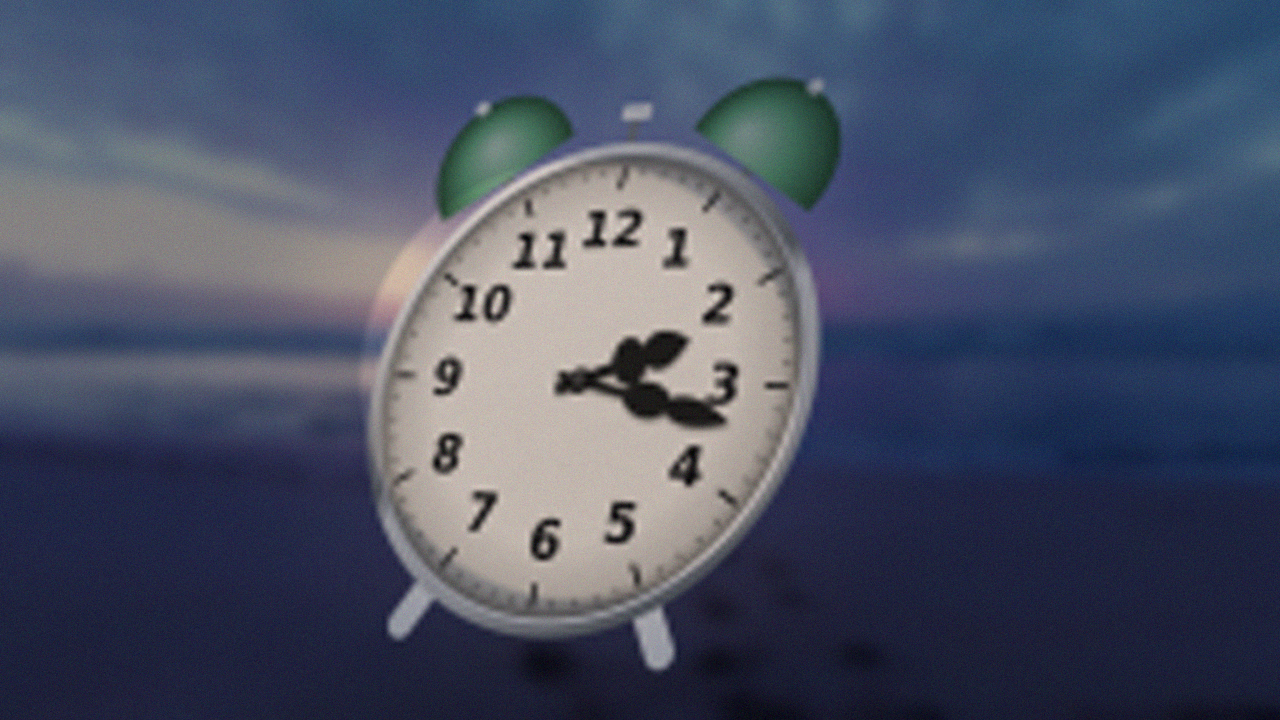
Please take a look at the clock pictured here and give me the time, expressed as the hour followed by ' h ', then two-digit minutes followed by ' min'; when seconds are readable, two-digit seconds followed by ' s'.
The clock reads 2 h 17 min
